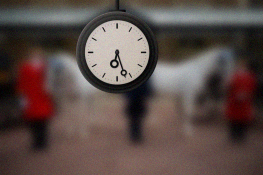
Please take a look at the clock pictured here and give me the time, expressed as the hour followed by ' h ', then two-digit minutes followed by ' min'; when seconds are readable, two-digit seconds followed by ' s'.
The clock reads 6 h 27 min
